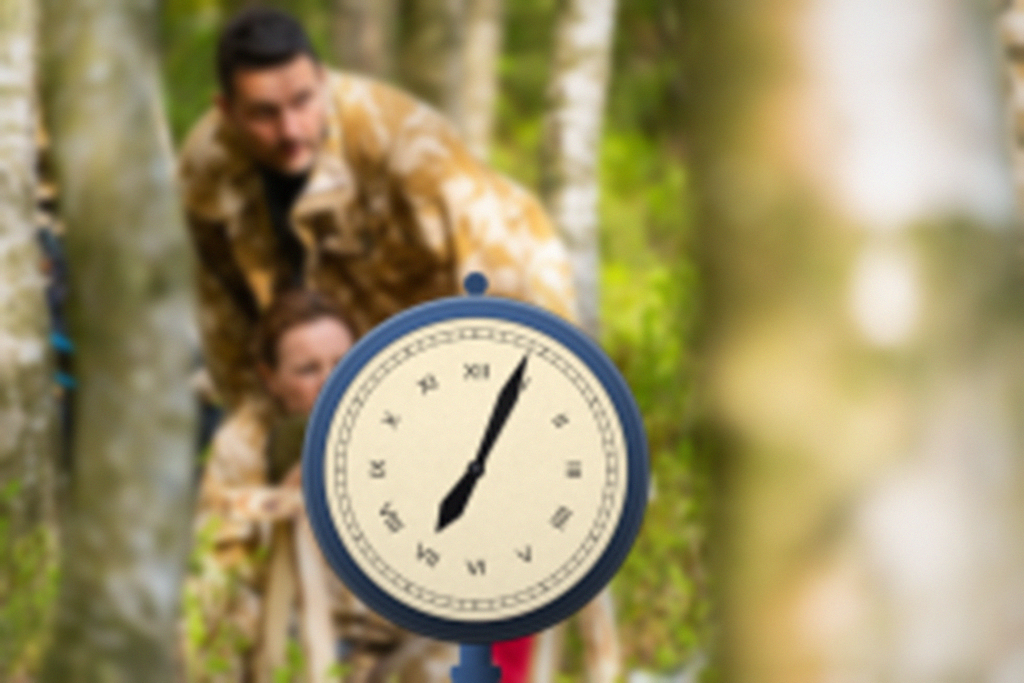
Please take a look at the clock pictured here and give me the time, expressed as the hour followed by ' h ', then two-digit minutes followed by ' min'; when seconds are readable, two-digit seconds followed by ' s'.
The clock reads 7 h 04 min
